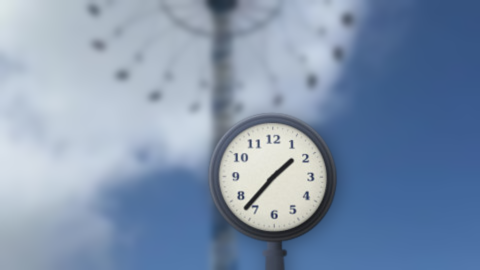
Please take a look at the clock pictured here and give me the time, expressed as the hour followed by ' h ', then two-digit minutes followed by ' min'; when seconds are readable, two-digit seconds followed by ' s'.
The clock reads 1 h 37 min
